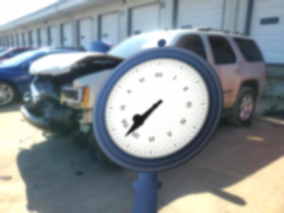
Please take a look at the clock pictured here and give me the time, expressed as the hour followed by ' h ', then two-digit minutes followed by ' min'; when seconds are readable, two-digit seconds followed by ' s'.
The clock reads 7 h 37 min
